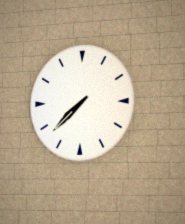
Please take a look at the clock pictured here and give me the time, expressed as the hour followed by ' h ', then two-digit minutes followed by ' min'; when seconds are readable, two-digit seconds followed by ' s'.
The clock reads 7 h 38 min
